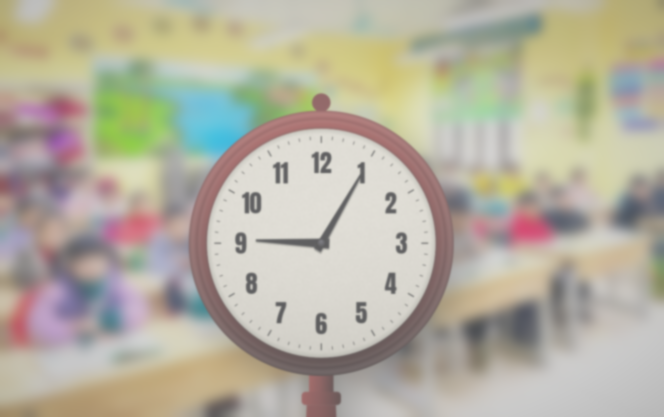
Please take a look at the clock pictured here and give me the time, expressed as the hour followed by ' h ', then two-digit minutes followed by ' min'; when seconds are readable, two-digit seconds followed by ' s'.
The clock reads 9 h 05 min
